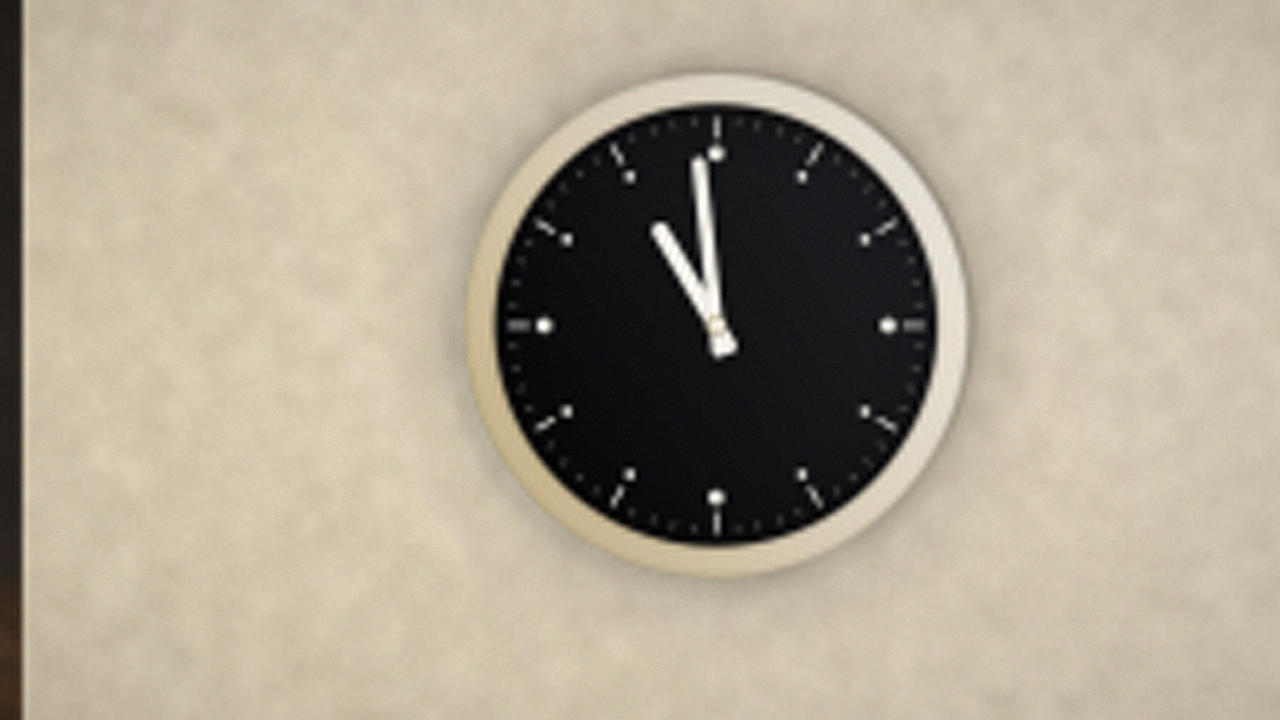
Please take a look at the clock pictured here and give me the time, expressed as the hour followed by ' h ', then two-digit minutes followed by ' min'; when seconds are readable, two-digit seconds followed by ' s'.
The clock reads 10 h 59 min
